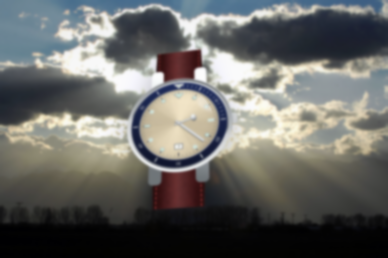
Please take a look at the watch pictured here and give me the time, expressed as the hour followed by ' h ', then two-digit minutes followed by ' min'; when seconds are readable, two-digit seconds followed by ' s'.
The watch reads 2 h 22 min
